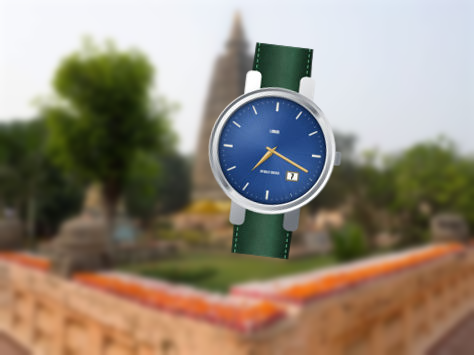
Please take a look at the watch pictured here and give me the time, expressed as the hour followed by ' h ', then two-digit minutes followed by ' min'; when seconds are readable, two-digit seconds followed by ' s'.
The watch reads 7 h 19 min
